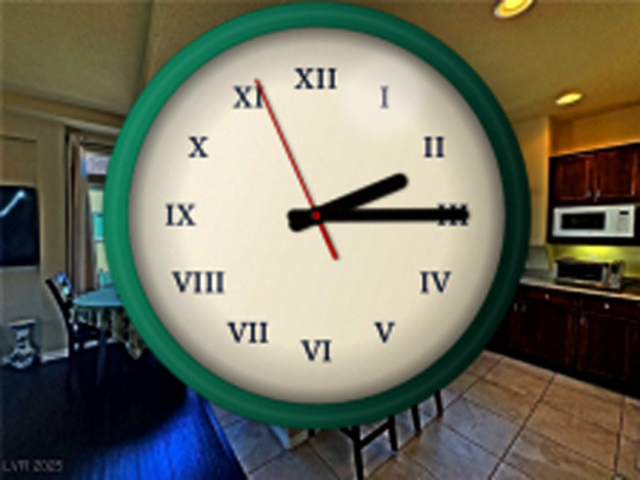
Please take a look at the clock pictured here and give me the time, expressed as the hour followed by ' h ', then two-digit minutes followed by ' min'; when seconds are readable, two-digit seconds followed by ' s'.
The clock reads 2 h 14 min 56 s
